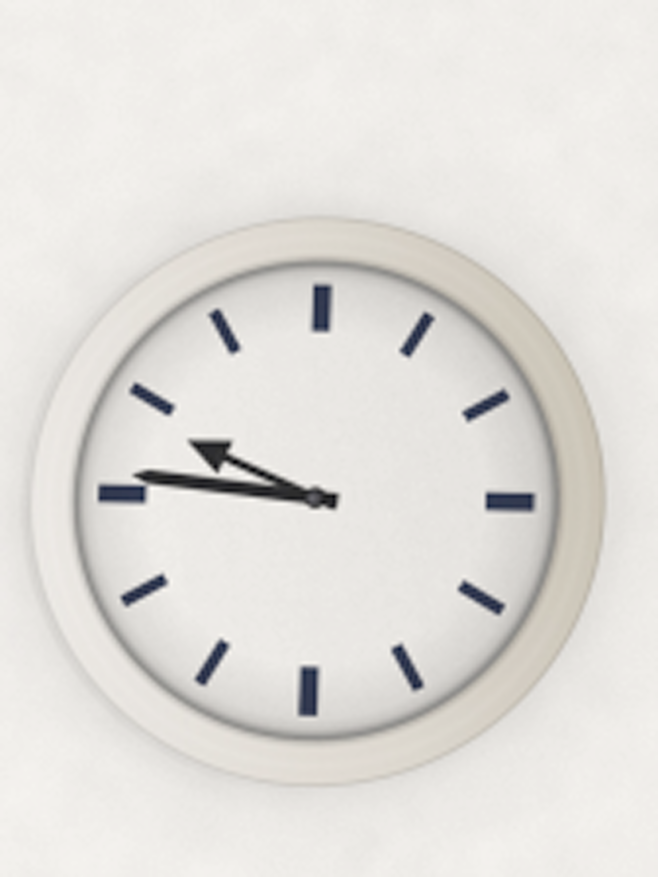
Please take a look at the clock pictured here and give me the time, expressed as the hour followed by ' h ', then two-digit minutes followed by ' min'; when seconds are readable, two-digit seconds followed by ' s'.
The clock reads 9 h 46 min
